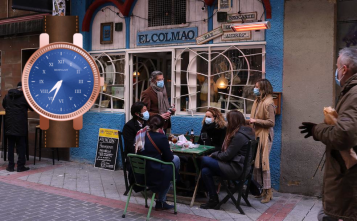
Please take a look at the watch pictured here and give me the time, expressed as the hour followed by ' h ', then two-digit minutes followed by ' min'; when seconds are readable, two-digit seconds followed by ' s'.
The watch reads 7 h 34 min
